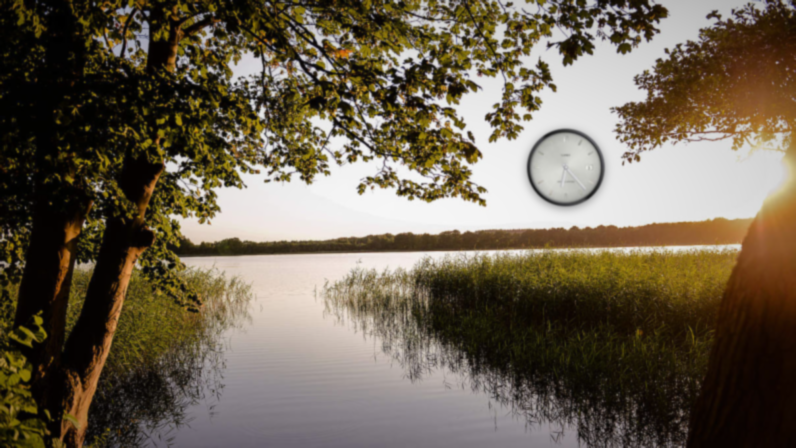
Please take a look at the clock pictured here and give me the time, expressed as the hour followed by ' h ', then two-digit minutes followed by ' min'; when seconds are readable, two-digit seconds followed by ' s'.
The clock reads 6 h 23 min
